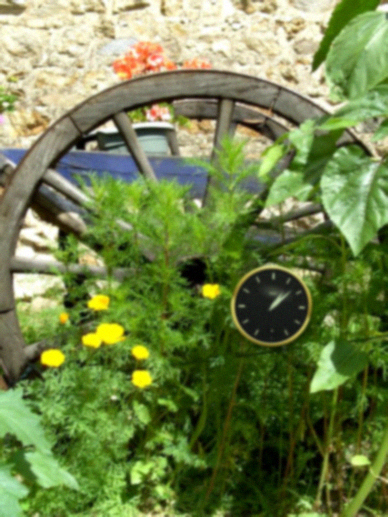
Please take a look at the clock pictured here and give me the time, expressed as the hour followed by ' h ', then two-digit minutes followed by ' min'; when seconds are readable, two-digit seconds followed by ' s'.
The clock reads 1 h 08 min
